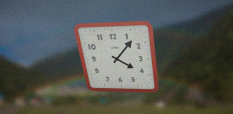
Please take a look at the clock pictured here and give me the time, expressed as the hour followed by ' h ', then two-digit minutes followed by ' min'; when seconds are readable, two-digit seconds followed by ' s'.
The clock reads 4 h 07 min
